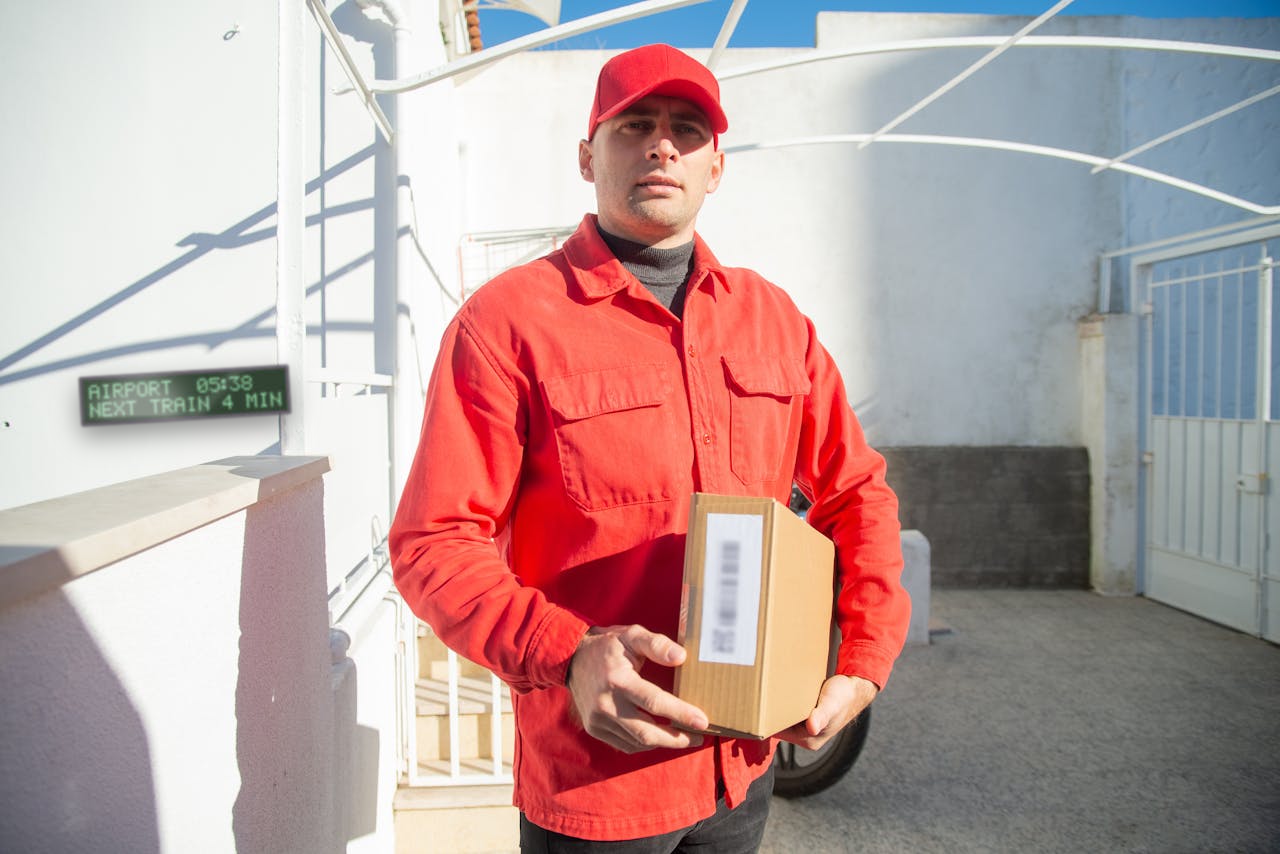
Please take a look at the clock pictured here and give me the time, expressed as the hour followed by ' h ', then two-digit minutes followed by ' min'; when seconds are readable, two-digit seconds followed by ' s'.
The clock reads 5 h 38 min
